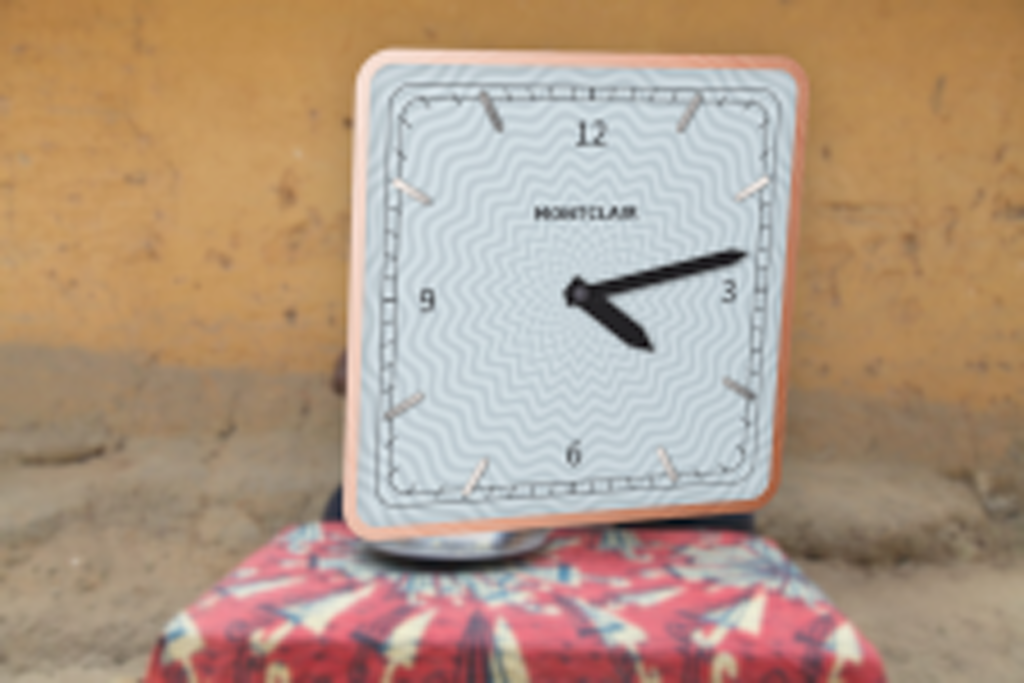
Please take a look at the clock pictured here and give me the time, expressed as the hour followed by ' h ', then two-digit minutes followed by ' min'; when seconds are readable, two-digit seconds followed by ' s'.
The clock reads 4 h 13 min
